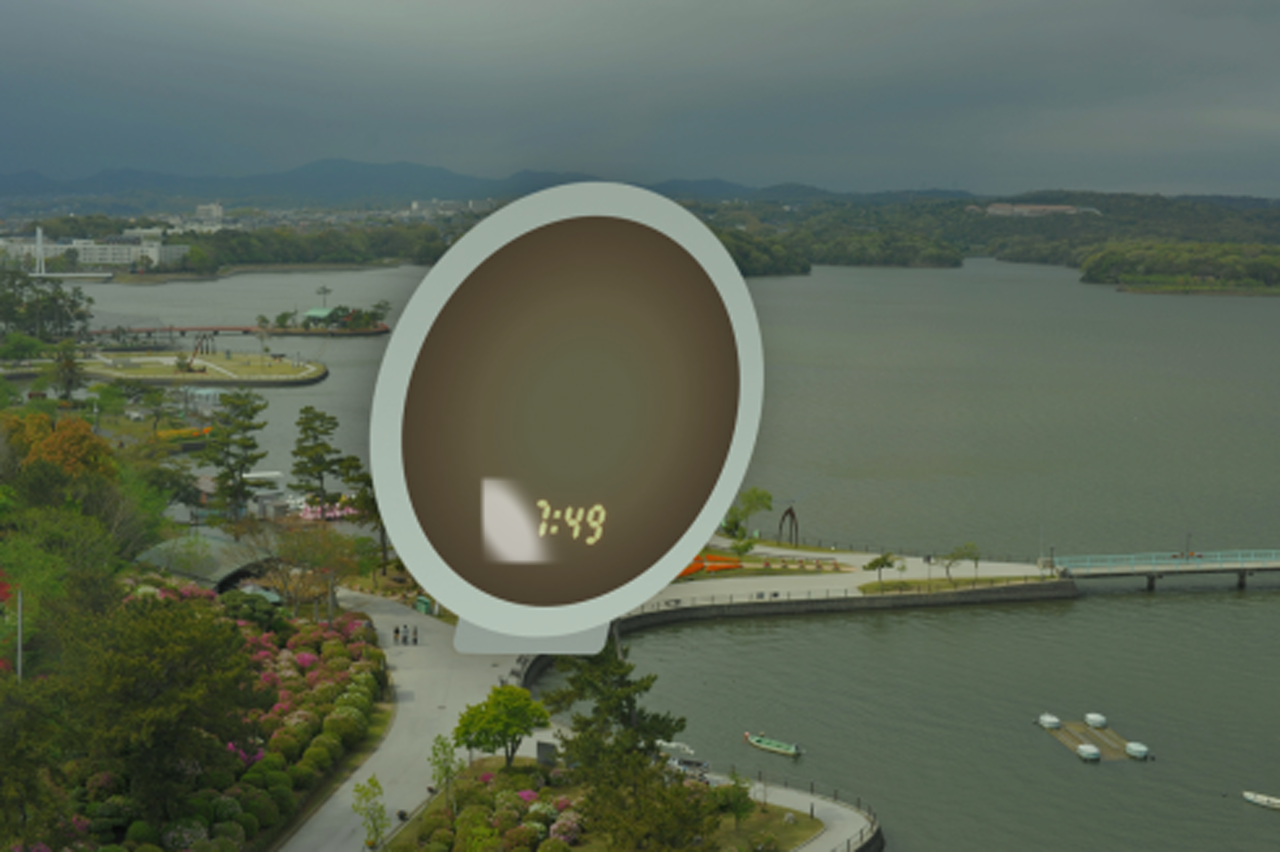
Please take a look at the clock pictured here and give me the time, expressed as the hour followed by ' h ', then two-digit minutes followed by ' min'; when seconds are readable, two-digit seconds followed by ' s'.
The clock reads 7 h 49 min
